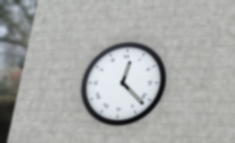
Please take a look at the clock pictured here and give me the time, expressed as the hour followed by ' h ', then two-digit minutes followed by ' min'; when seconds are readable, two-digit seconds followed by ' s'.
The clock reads 12 h 22 min
